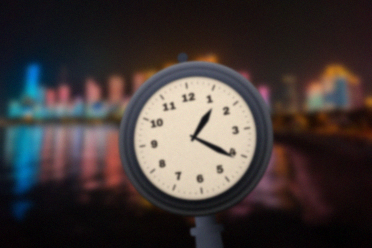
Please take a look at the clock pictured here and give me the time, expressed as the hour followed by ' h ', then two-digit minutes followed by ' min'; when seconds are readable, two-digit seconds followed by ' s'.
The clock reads 1 h 21 min
